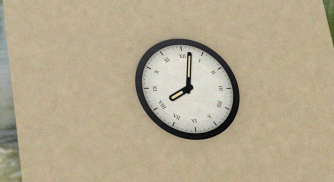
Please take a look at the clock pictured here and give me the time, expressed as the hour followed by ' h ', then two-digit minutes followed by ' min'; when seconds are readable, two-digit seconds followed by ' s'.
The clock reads 8 h 02 min
